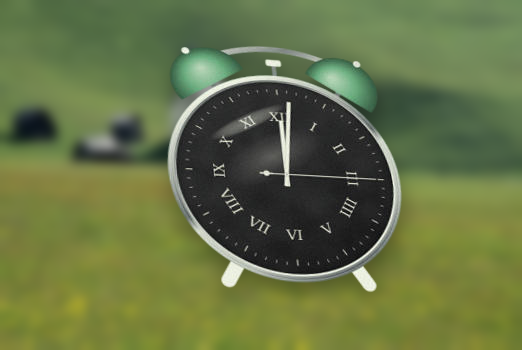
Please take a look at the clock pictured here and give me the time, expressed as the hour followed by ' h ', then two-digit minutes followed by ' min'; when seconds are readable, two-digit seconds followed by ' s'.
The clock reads 12 h 01 min 15 s
